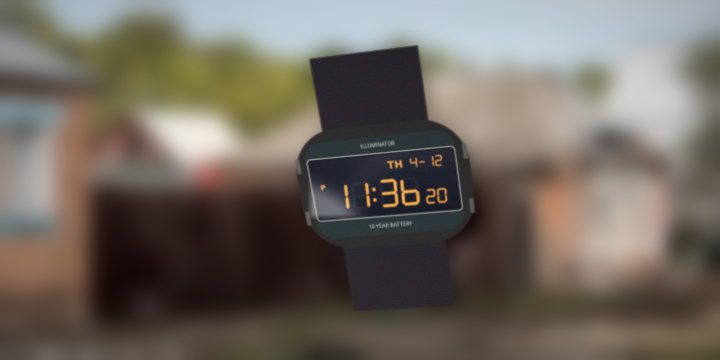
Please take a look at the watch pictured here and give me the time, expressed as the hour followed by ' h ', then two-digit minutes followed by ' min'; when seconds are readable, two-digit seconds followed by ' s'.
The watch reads 11 h 36 min 20 s
